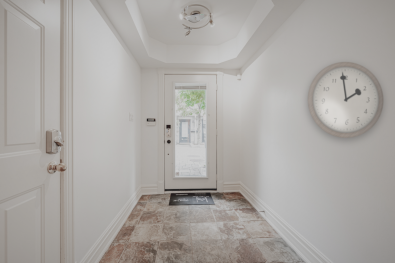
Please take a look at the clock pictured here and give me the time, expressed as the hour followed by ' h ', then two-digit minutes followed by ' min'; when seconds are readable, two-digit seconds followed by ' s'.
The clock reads 1 h 59 min
